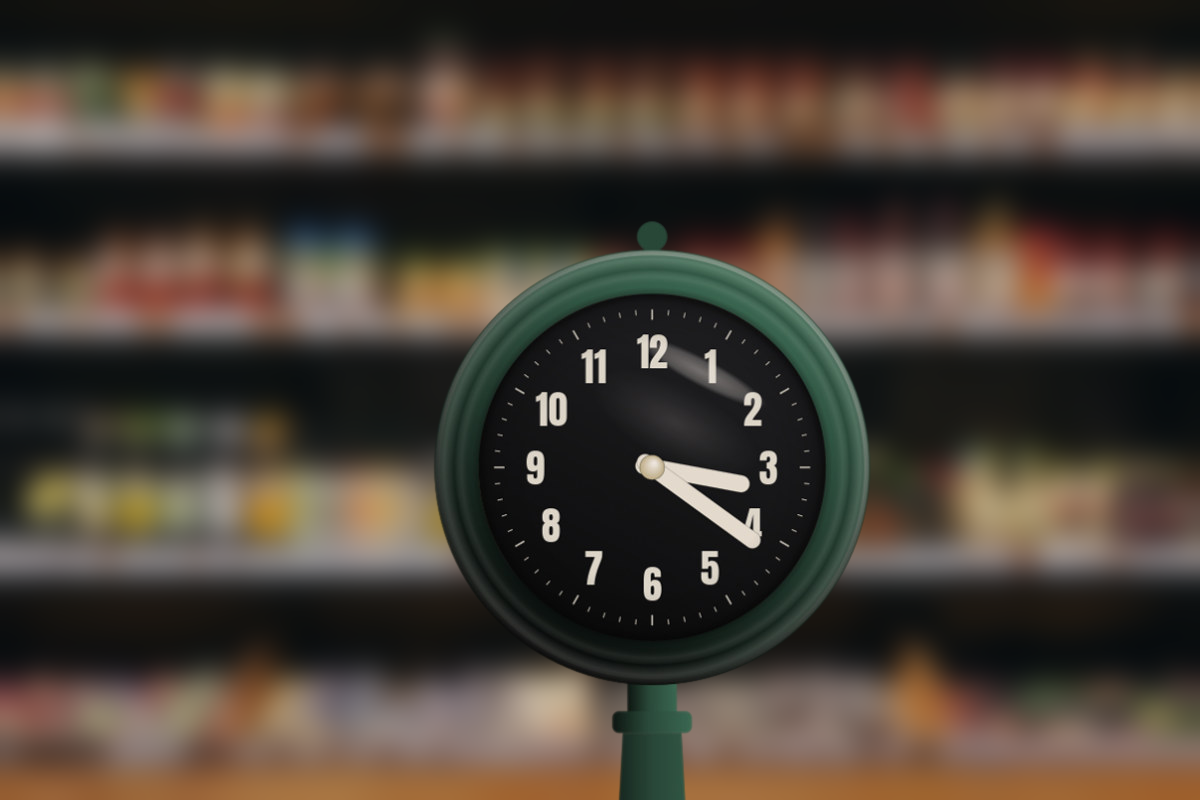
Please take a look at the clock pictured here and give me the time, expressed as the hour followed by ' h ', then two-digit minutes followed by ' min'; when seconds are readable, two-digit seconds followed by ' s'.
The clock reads 3 h 21 min
